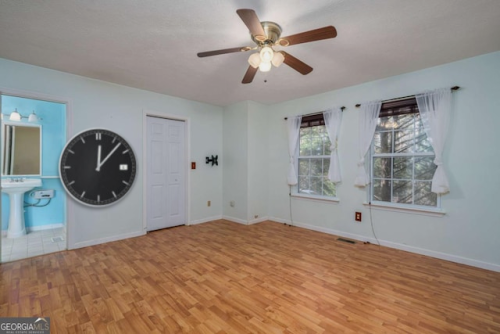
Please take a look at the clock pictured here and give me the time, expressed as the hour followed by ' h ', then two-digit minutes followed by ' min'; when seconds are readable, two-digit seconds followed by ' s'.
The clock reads 12 h 07 min
